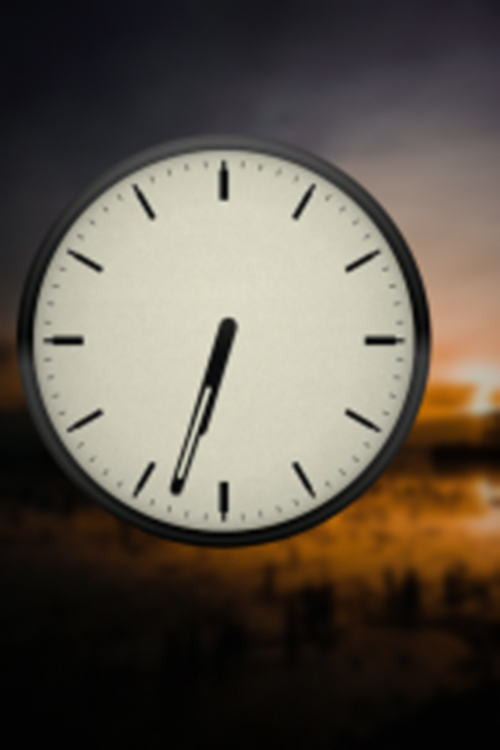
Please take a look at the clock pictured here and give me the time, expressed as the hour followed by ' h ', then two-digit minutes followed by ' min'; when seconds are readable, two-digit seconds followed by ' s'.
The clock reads 6 h 33 min
